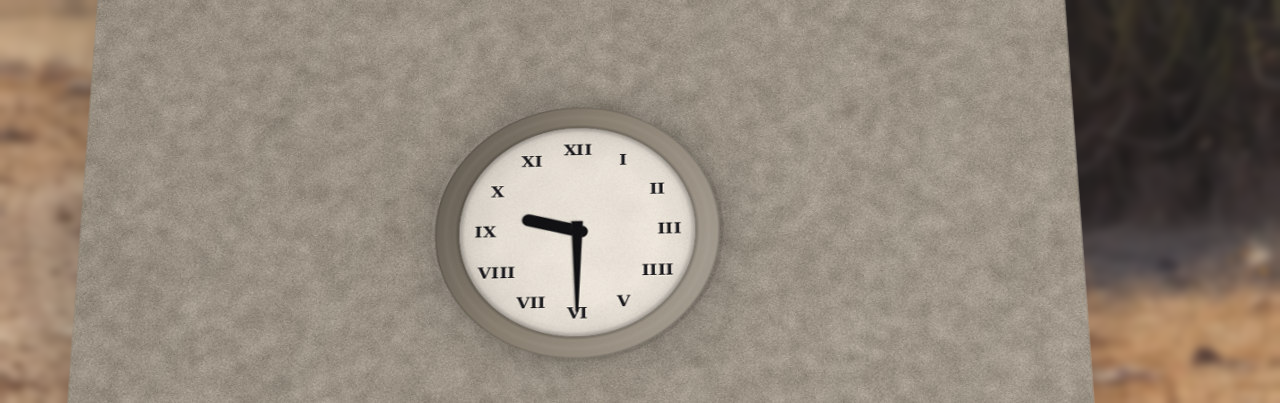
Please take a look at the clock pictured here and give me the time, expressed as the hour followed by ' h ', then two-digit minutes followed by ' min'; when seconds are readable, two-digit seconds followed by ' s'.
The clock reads 9 h 30 min
